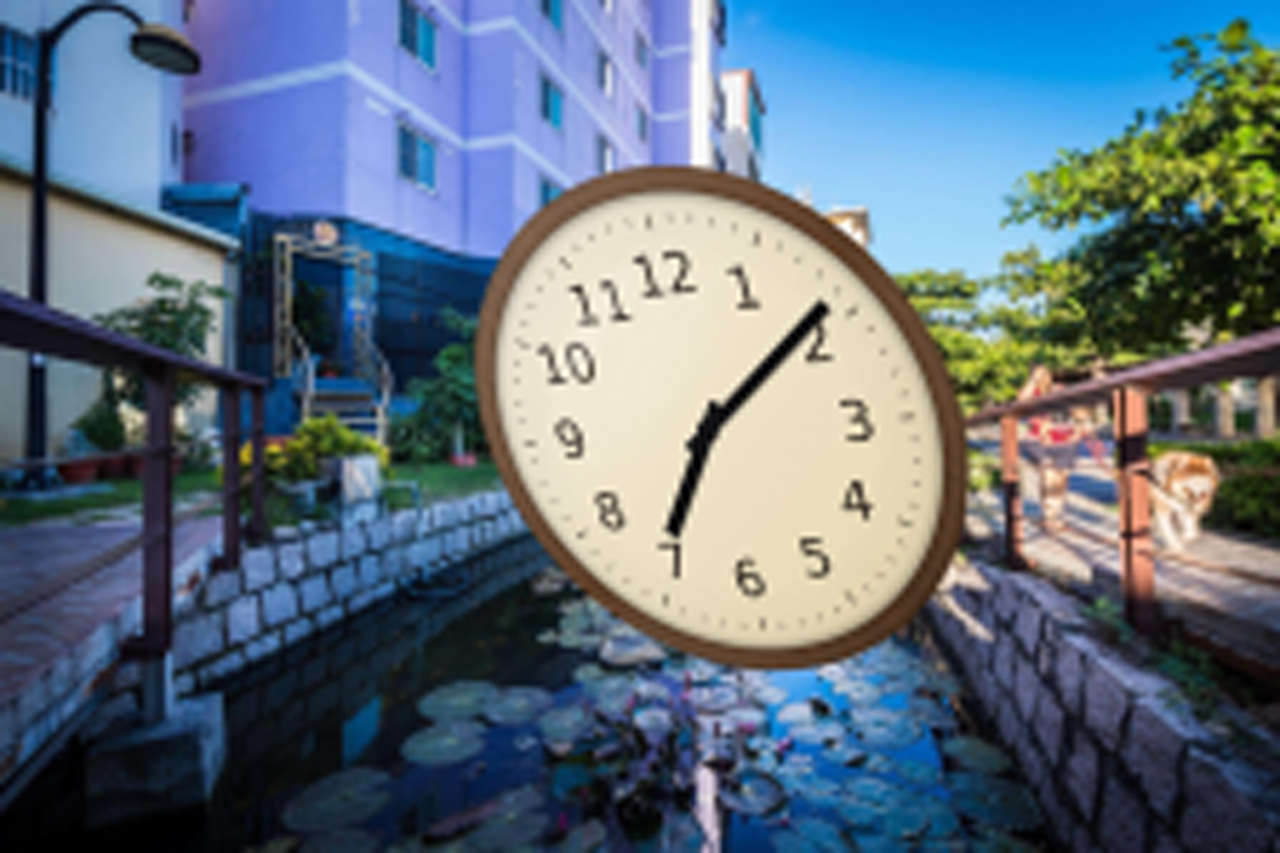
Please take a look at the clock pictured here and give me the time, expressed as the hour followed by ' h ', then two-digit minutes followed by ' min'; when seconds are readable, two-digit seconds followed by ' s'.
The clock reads 7 h 09 min
